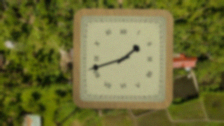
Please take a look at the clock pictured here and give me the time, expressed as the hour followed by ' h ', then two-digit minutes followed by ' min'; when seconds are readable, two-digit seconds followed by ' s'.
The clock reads 1 h 42 min
